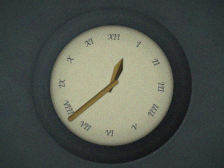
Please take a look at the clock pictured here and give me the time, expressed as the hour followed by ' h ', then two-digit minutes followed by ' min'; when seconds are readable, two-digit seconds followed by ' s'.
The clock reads 12 h 38 min
